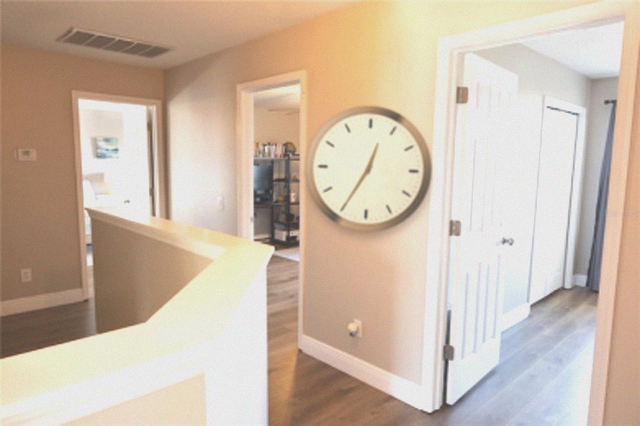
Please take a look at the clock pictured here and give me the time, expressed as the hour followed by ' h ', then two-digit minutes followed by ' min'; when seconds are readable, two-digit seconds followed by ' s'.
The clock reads 12 h 35 min
